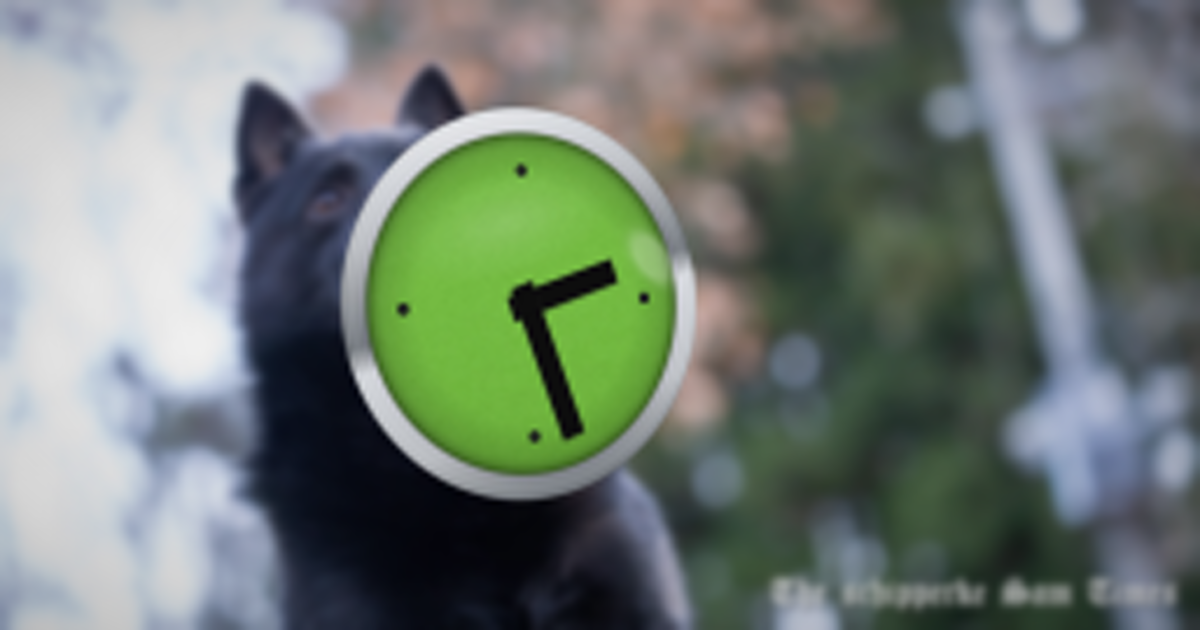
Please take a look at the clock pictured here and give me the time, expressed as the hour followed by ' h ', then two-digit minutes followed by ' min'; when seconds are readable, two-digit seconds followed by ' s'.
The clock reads 2 h 27 min
